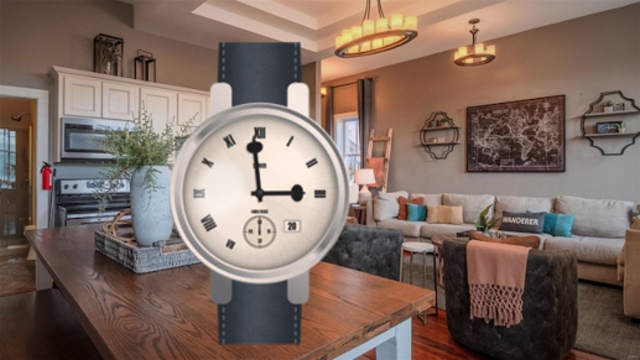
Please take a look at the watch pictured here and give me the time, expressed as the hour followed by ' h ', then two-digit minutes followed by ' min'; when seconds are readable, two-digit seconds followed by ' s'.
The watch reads 2 h 59 min
